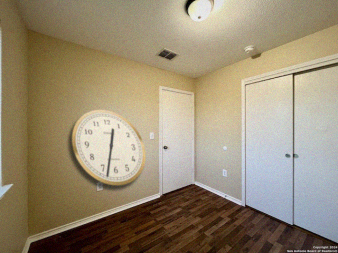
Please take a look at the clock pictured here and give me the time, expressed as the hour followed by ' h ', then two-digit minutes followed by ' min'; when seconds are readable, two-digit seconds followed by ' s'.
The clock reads 12 h 33 min
